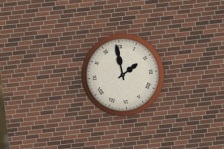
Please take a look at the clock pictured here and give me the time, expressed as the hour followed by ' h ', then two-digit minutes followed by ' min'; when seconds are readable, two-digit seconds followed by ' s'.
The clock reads 1 h 59 min
